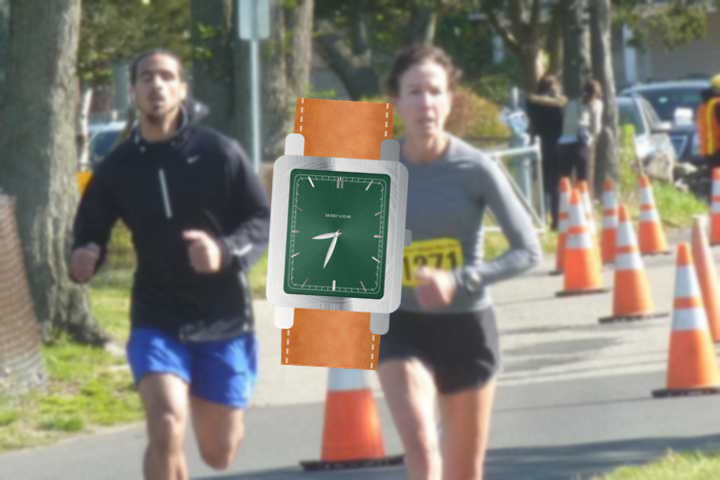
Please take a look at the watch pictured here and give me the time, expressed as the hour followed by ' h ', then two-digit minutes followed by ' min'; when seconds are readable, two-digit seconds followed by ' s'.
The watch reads 8 h 33 min
